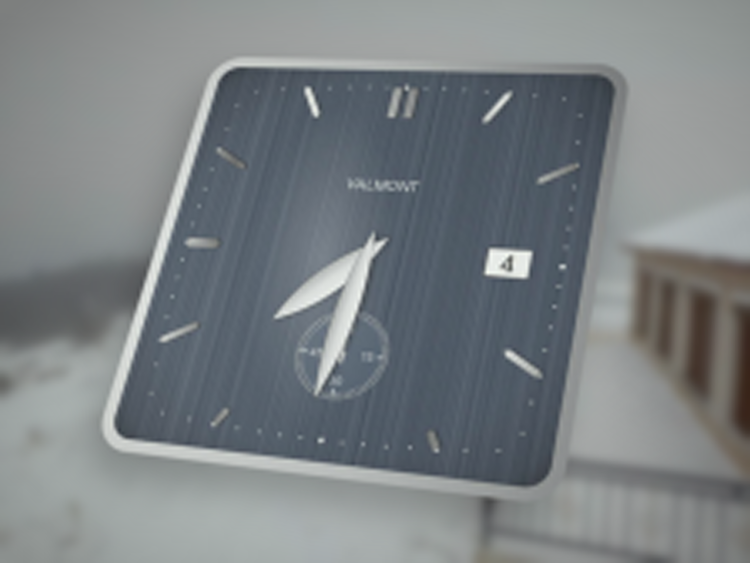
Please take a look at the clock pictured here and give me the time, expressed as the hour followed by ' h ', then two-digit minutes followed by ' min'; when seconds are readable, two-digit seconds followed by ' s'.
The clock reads 7 h 31 min
